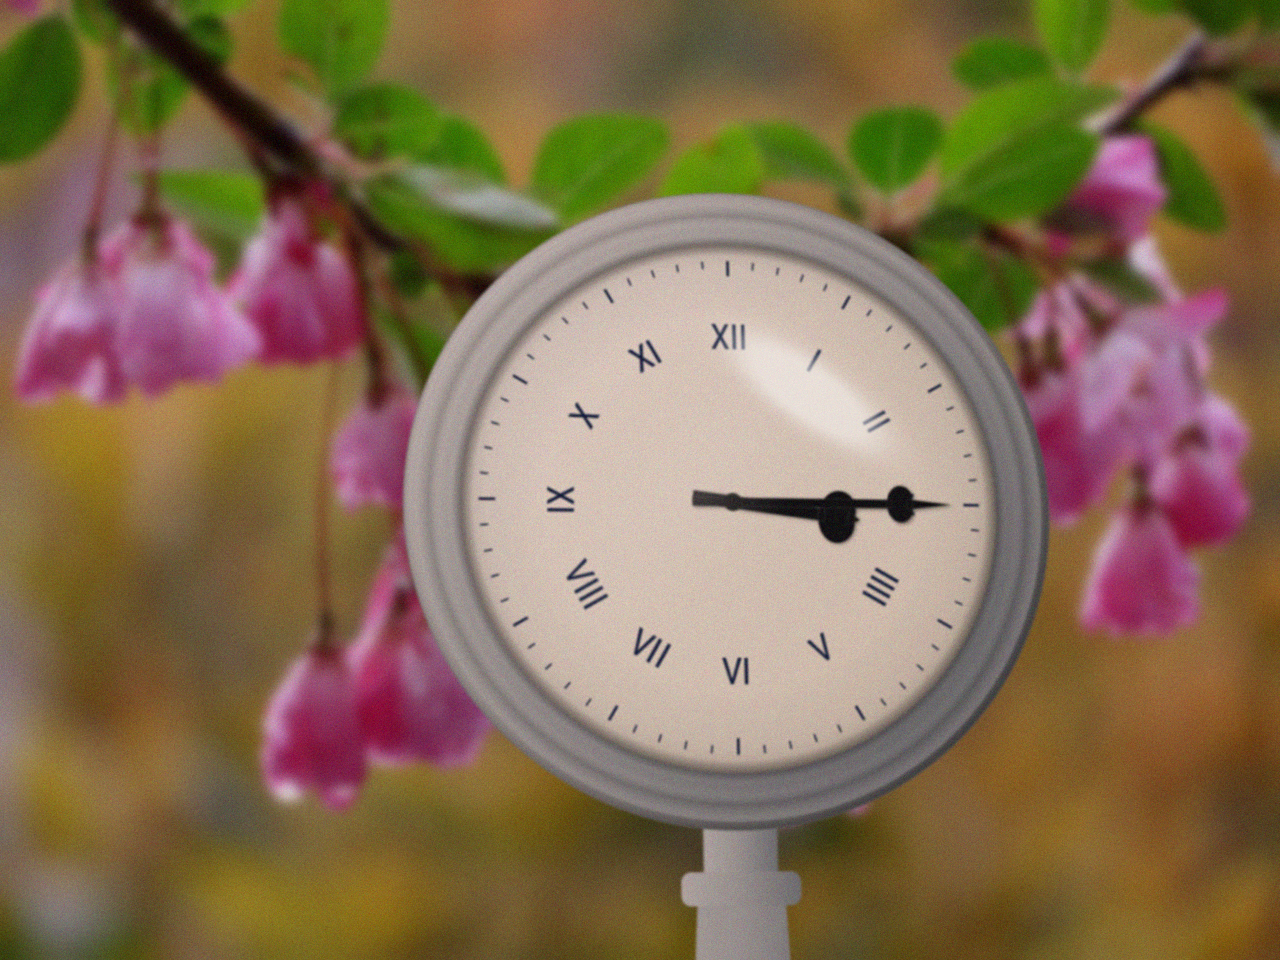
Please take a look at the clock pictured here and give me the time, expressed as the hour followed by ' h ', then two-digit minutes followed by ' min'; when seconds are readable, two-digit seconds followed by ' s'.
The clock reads 3 h 15 min
